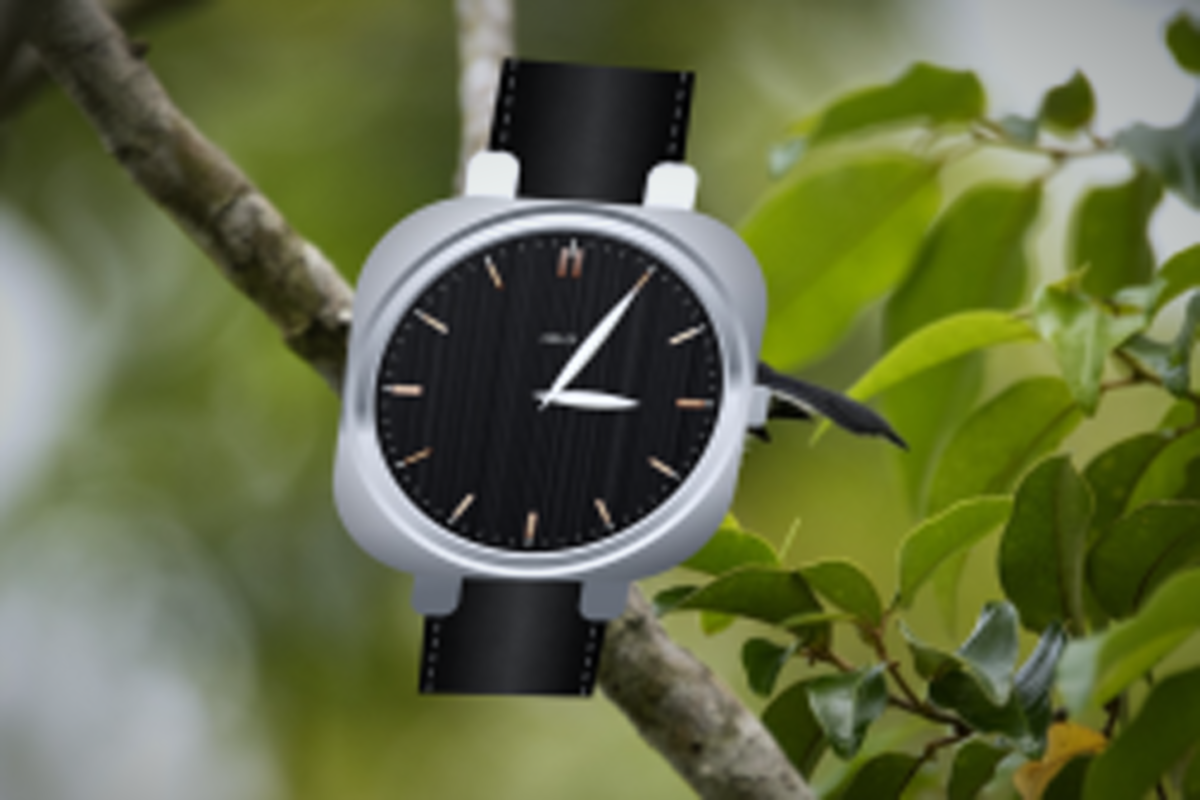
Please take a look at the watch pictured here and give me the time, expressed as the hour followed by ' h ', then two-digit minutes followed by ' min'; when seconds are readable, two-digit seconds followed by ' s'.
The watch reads 3 h 05 min
